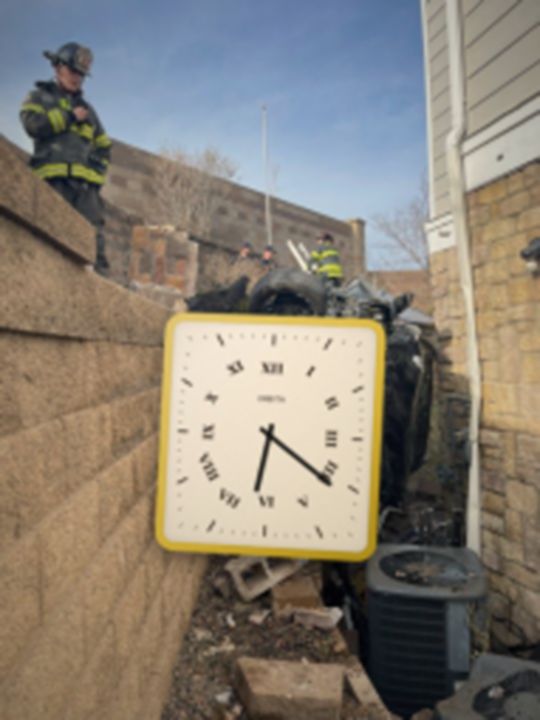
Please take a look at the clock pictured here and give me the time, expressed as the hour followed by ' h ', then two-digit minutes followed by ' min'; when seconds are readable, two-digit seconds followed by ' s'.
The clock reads 6 h 21 min
